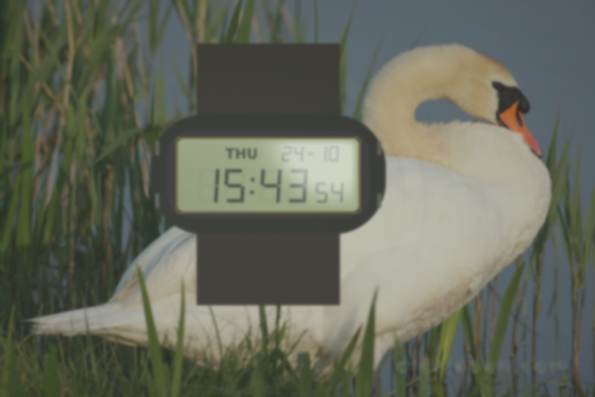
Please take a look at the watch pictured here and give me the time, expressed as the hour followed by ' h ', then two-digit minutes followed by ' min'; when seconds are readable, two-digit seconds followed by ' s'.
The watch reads 15 h 43 min 54 s
